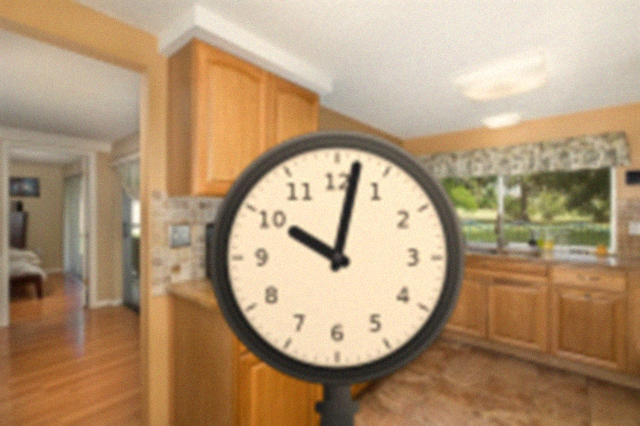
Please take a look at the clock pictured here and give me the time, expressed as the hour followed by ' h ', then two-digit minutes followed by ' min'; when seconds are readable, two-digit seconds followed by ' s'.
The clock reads 10 h 02 min
